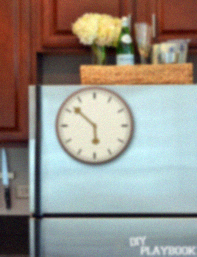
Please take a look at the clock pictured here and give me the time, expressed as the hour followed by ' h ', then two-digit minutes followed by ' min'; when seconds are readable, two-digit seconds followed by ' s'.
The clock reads 5 h 52 min
